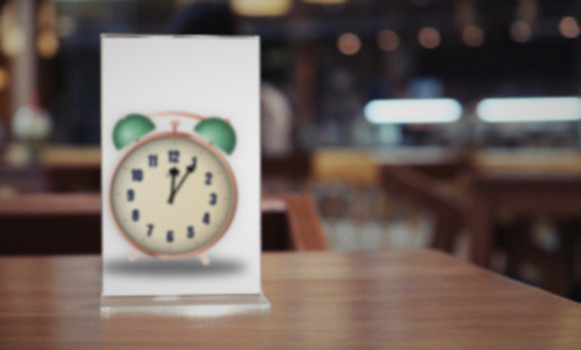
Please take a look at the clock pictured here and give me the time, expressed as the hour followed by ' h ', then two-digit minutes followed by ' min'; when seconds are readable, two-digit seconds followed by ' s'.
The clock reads 12 h 05 min
